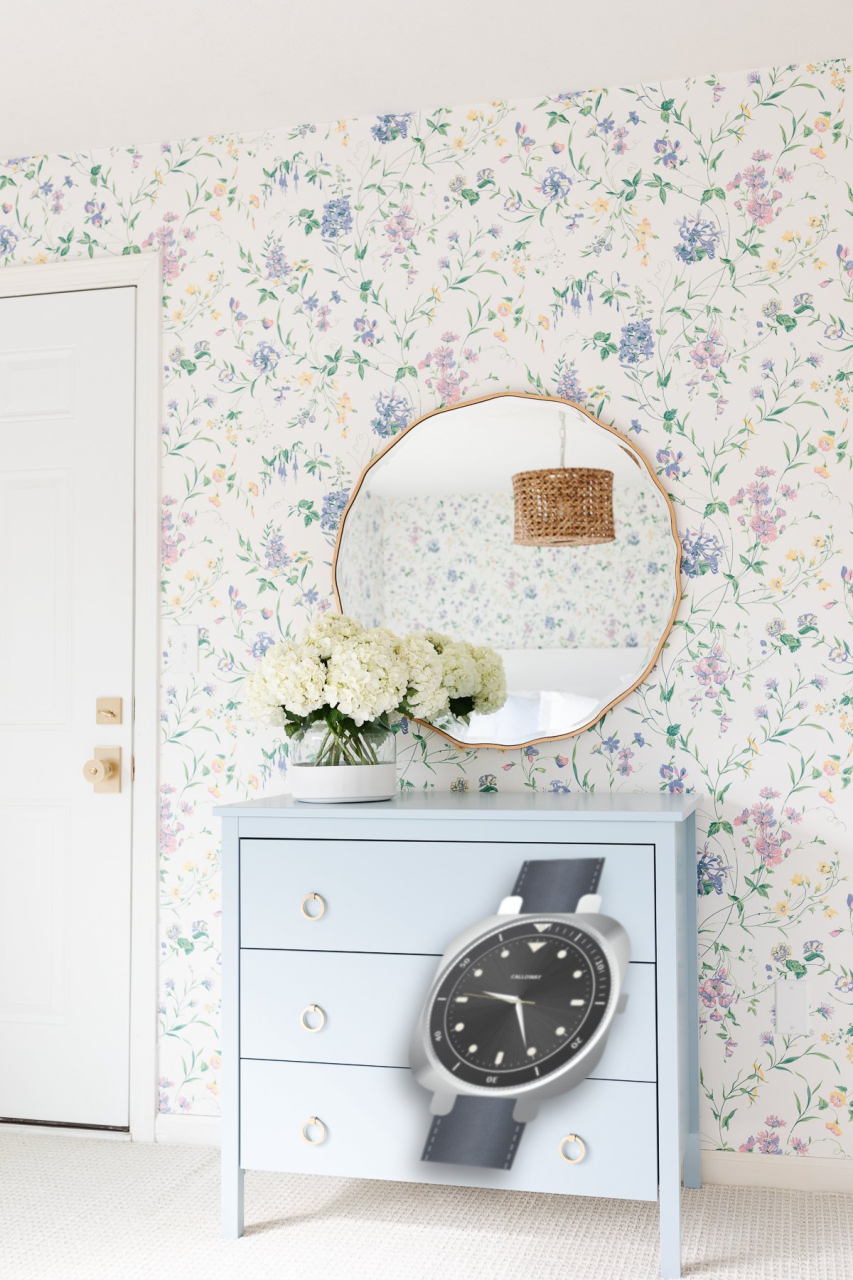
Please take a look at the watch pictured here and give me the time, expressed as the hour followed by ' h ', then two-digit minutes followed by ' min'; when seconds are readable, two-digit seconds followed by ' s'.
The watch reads 9 h 25 min 46 s
